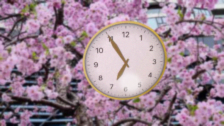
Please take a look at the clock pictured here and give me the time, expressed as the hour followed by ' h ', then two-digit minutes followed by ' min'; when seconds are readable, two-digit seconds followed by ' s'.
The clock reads 6 h 55 min
